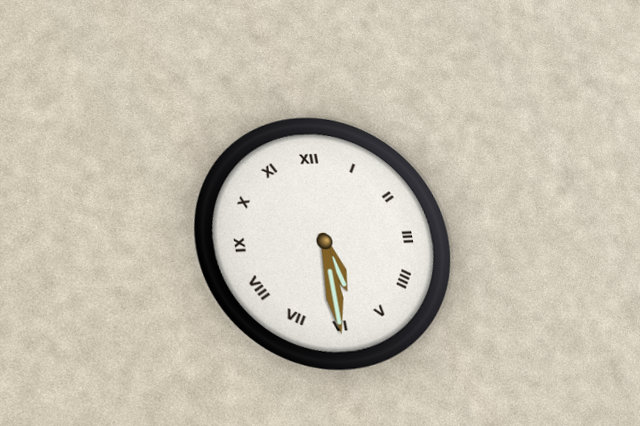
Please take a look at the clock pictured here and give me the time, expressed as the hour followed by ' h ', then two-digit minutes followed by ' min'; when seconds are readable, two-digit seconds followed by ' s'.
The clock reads 5 h 30 min
